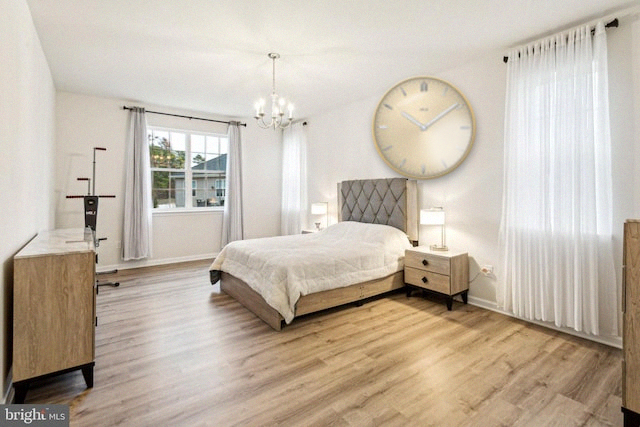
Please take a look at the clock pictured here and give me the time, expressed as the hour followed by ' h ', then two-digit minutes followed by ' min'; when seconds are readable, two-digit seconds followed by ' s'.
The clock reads 10 h 09 min
